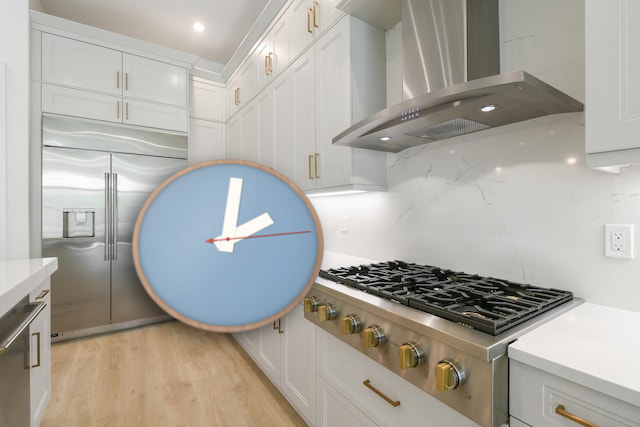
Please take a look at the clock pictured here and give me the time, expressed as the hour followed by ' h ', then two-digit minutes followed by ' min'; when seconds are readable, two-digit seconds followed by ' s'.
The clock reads 2 h 01 min 14 s
